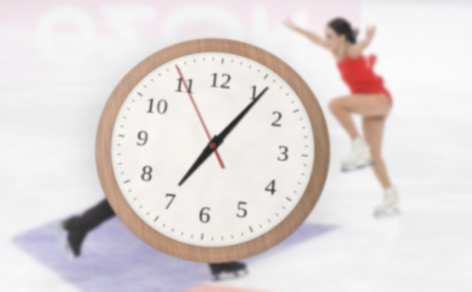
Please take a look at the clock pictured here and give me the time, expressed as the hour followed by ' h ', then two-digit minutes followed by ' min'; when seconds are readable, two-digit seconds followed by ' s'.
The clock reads 7 h 05 min 55 s
